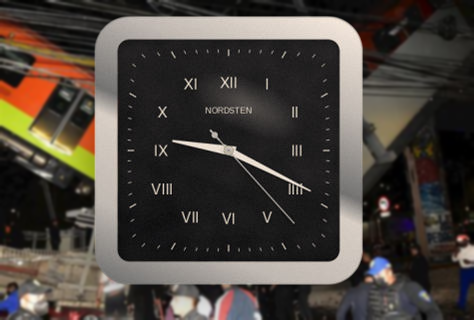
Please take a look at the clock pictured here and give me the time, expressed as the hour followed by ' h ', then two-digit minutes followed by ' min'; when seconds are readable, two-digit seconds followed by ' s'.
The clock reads 9 h 19 min 23 s
